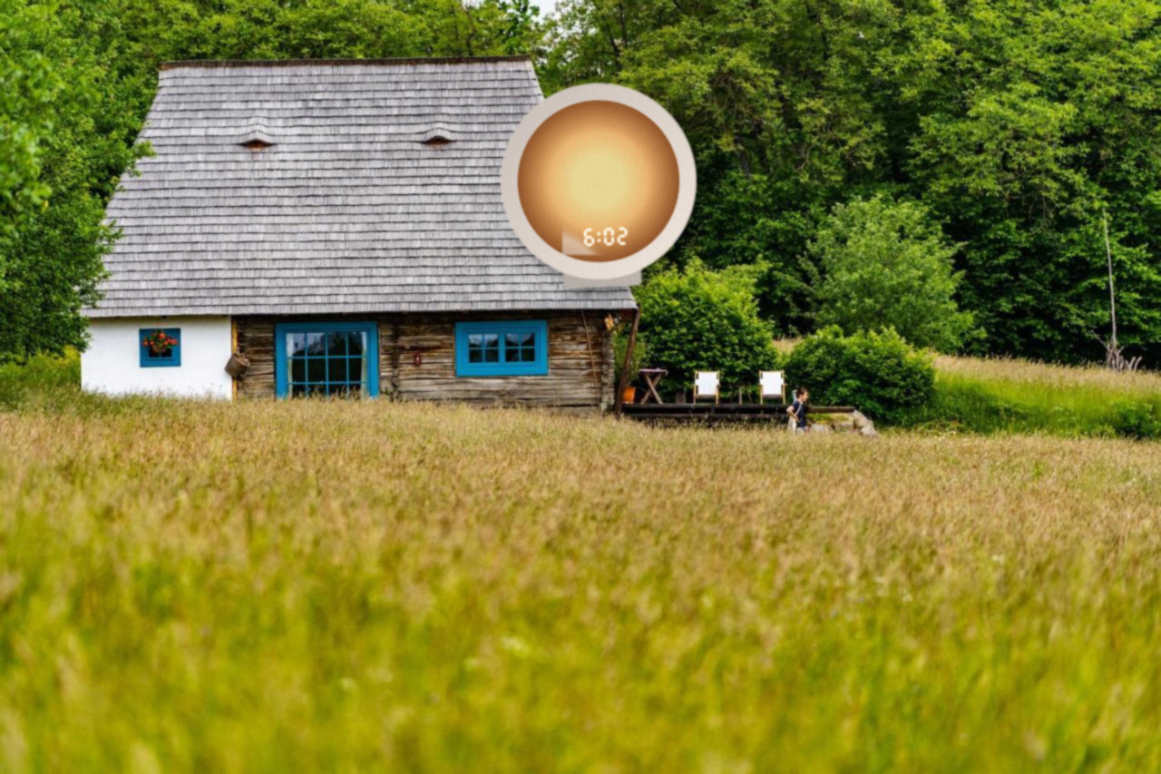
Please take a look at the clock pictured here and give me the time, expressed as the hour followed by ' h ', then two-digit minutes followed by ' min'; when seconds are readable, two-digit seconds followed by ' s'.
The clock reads 6 h 02 min
